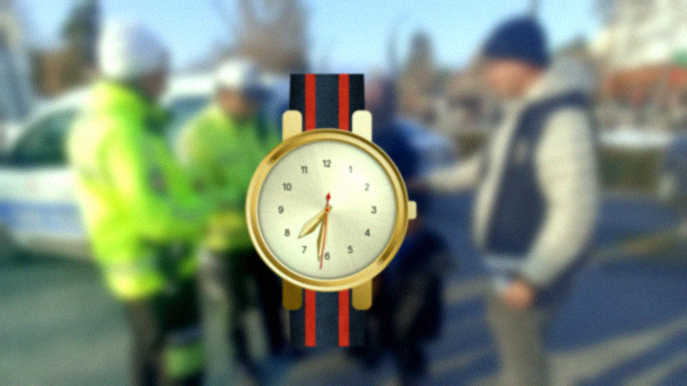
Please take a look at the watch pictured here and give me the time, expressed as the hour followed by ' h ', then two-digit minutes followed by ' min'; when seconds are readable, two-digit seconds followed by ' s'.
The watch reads 7 h 31 min 31 s
